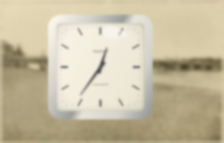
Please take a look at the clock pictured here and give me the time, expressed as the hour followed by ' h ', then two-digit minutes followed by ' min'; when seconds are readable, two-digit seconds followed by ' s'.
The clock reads 12 h 36 min
